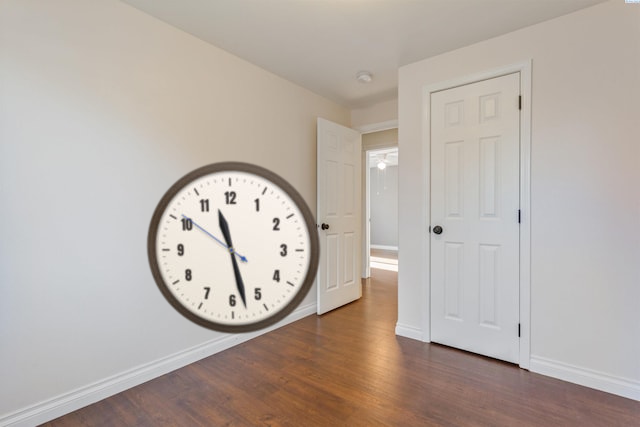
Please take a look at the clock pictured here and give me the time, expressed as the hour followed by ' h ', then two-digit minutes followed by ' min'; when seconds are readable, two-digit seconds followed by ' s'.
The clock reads 11 h 27 min 51 s
